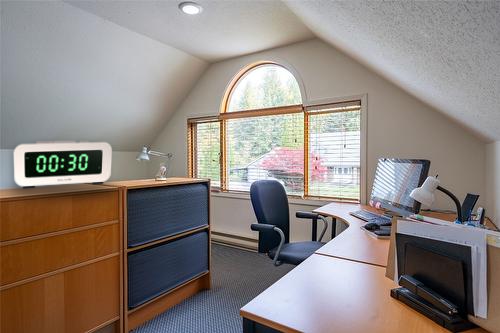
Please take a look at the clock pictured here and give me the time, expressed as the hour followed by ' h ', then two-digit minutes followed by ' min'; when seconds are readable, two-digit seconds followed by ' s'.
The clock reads 0 h 30 min
